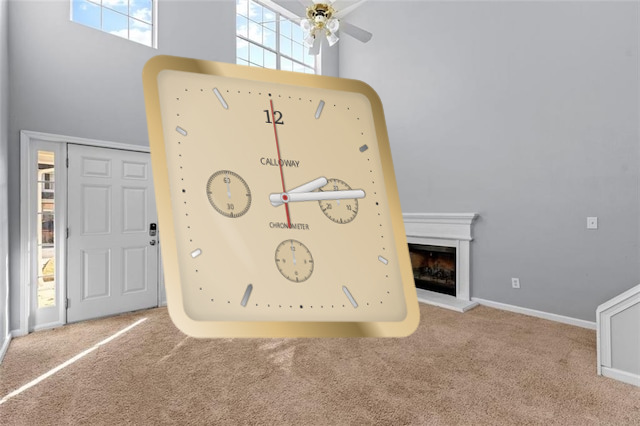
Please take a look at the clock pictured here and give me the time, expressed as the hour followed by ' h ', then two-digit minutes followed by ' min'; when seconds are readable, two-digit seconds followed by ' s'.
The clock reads 2 h 14 min
